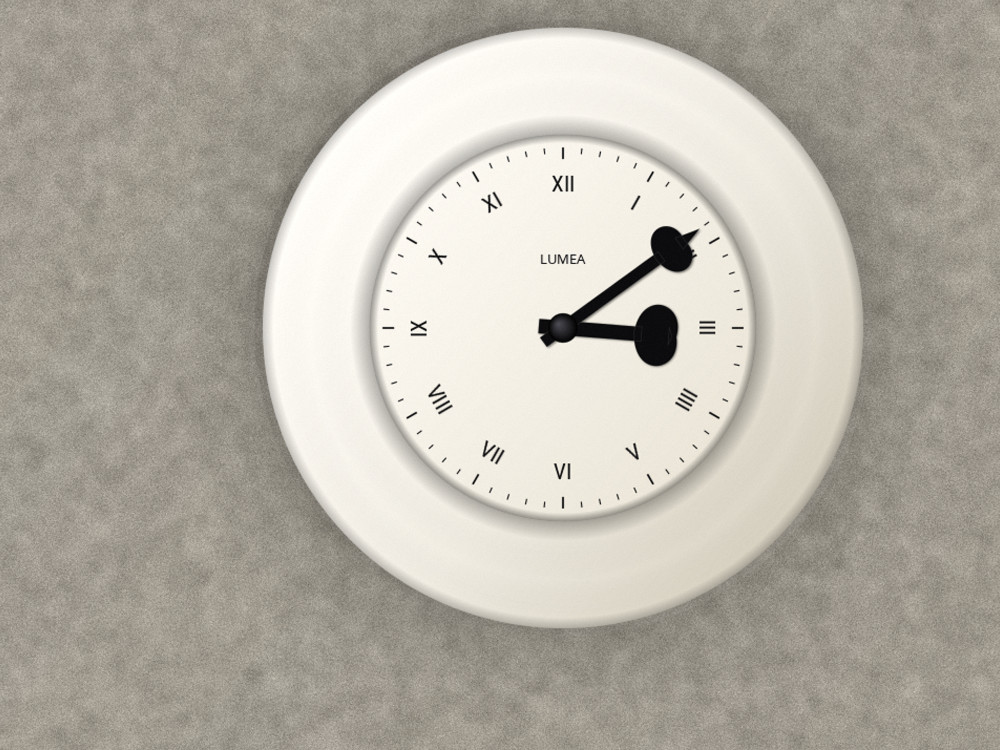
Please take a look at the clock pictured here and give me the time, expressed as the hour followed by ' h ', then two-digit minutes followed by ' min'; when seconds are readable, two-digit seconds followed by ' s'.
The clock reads 3 h 09 min
